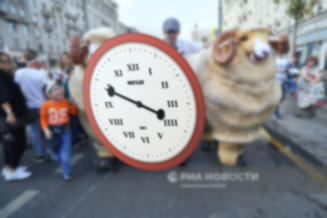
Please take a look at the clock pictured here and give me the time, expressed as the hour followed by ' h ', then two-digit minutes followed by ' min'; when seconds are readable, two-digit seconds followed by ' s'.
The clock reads 3 h 49 min
